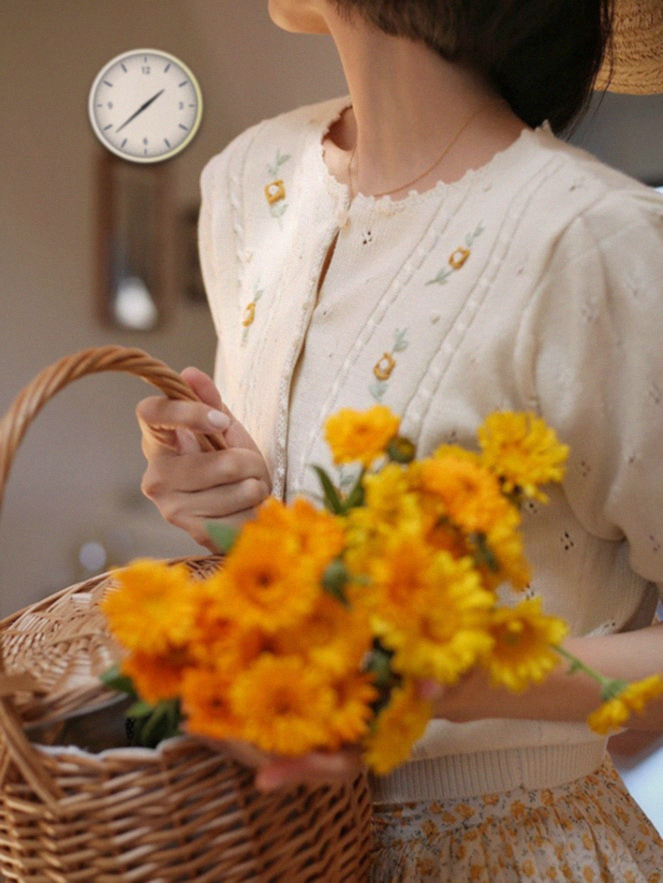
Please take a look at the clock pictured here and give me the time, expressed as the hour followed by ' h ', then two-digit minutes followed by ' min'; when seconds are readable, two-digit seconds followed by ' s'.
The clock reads 1 h 38 min
